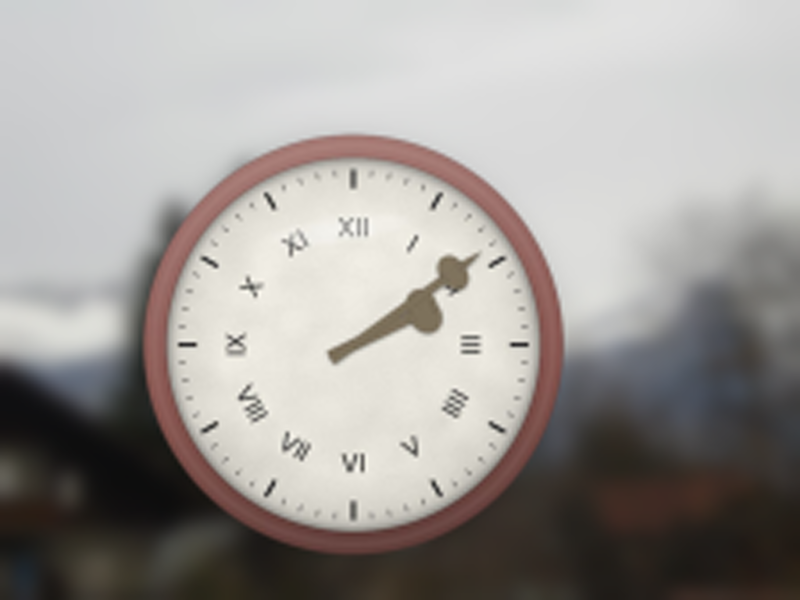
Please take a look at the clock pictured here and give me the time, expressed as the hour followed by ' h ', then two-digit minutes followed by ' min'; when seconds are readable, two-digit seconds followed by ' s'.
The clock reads 2 h 09 min
